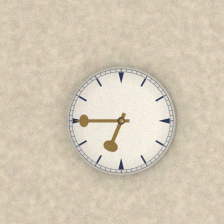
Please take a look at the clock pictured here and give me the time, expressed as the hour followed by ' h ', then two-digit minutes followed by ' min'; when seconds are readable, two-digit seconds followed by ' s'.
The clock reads 6 h 45 min
